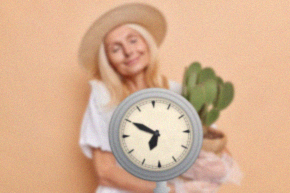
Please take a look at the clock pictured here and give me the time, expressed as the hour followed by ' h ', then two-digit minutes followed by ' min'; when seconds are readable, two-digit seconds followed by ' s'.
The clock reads 6 h 50 min
